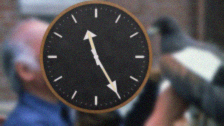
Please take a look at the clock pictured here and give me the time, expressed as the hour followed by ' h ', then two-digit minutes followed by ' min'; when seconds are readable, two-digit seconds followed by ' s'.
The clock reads 11 h 25 min
